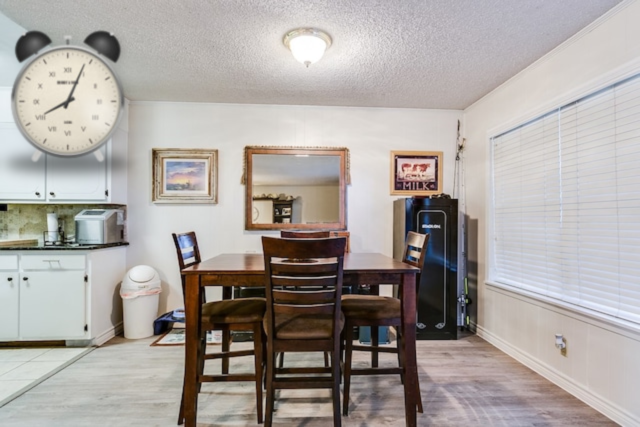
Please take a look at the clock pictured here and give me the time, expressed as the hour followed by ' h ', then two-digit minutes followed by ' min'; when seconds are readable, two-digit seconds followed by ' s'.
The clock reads 8 h 04 min
